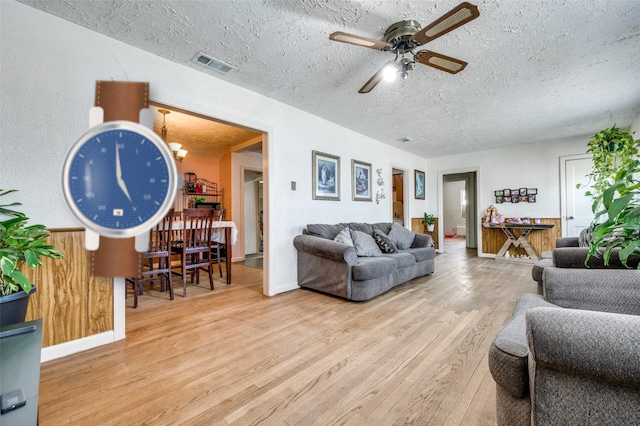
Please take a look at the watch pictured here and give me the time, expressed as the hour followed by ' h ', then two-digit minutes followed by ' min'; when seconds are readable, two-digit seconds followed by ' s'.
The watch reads 4 h 59 min
